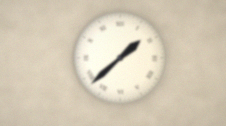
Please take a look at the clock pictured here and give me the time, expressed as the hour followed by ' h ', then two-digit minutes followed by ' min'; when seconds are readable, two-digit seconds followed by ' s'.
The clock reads 1 h 38 min
